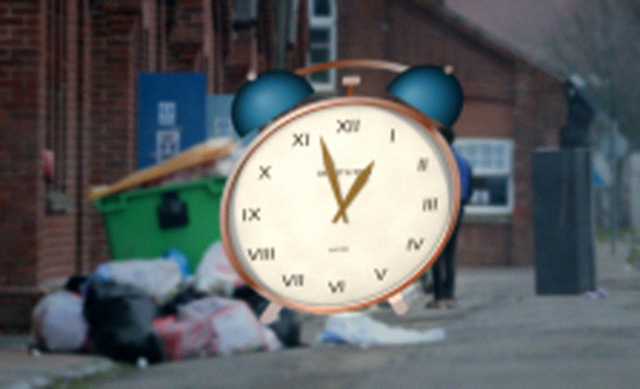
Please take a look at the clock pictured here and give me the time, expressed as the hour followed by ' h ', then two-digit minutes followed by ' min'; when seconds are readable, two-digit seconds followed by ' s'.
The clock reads 12 h 57 min
